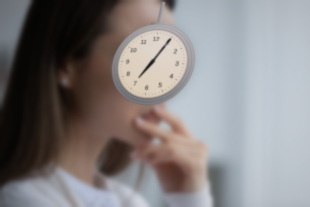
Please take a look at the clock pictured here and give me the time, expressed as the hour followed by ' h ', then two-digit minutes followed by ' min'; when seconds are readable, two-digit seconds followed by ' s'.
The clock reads 7 h 05 min
